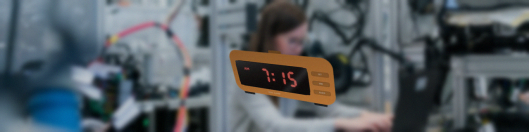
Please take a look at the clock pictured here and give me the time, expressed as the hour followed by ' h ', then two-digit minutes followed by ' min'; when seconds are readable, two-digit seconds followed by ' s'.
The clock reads 7 h 15 min
